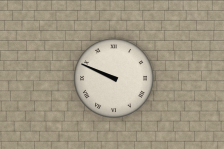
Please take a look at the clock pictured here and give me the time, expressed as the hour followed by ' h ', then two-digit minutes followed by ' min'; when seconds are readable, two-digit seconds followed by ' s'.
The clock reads 9 h 49 min
